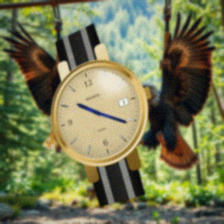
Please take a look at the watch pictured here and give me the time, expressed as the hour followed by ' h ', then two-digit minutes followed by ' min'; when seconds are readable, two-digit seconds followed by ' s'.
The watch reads 10 h 21 min
